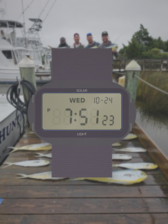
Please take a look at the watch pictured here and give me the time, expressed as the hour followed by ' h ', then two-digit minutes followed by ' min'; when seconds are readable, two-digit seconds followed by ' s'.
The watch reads 7 h 51 min 23 s
